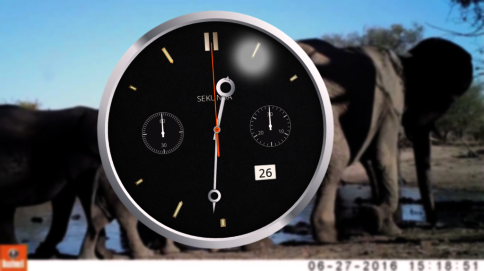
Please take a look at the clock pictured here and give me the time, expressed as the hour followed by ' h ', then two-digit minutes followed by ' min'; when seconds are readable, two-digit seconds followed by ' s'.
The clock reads 12 h 31 min
